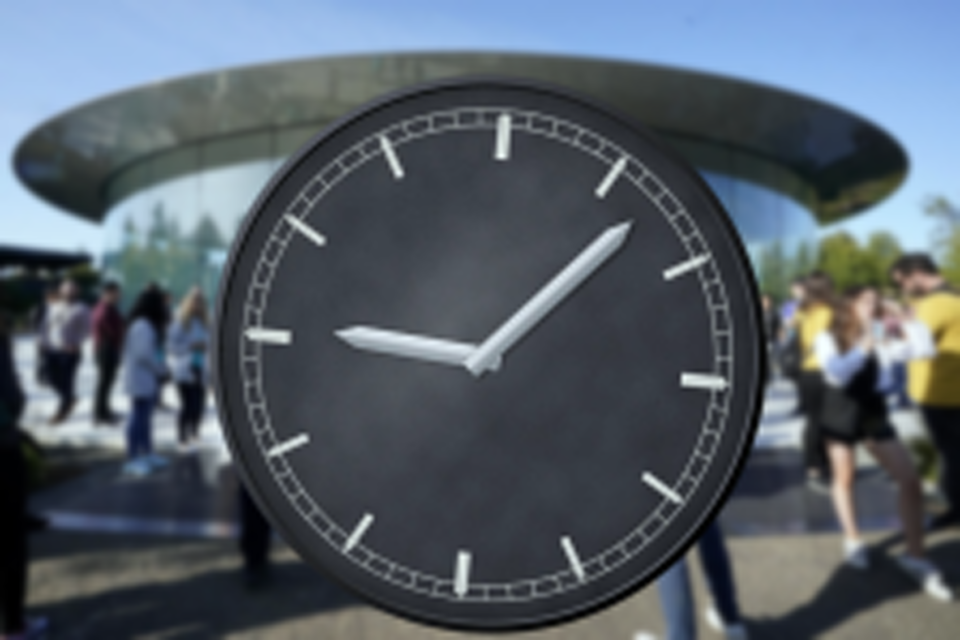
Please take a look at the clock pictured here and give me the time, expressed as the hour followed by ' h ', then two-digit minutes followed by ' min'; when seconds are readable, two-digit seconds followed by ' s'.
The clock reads 9 h 07 min
